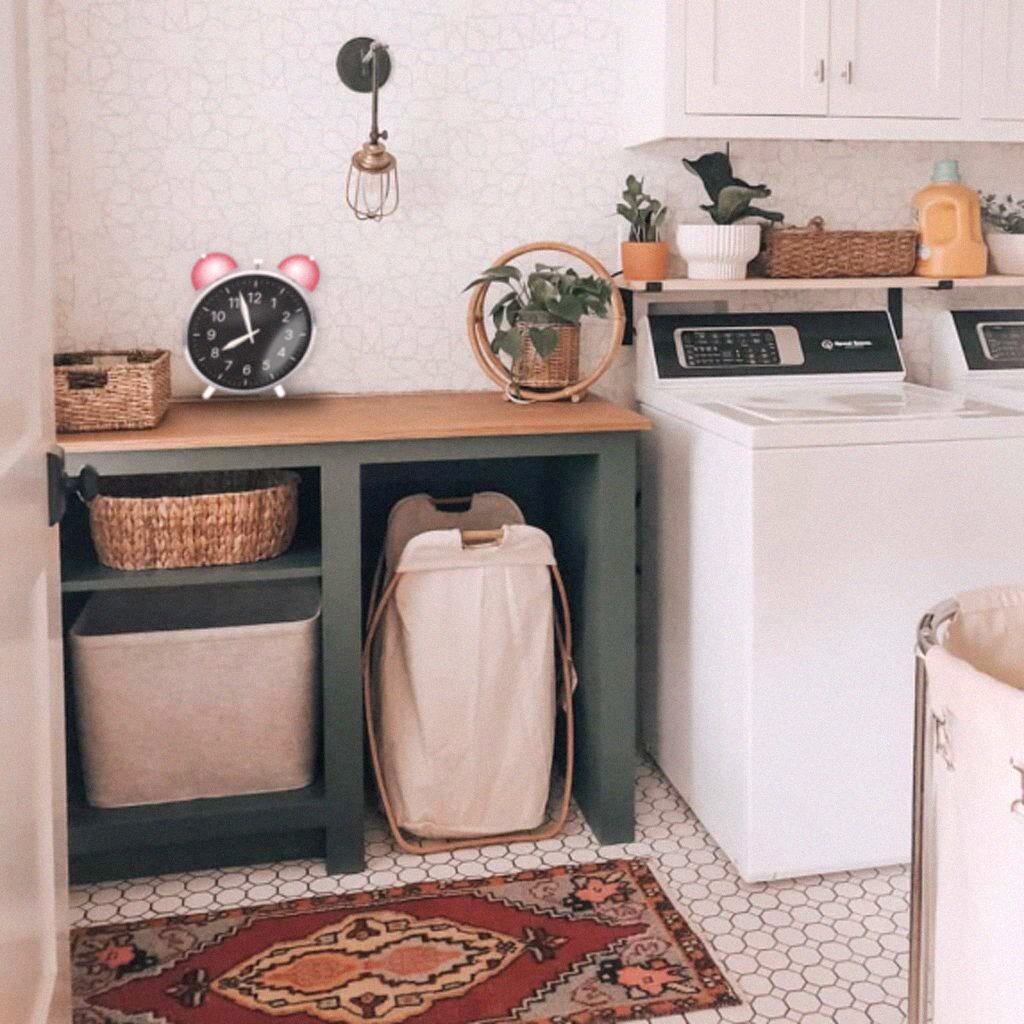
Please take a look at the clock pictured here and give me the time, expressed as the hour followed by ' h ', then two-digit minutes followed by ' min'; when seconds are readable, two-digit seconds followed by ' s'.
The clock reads 7 h 57 min
